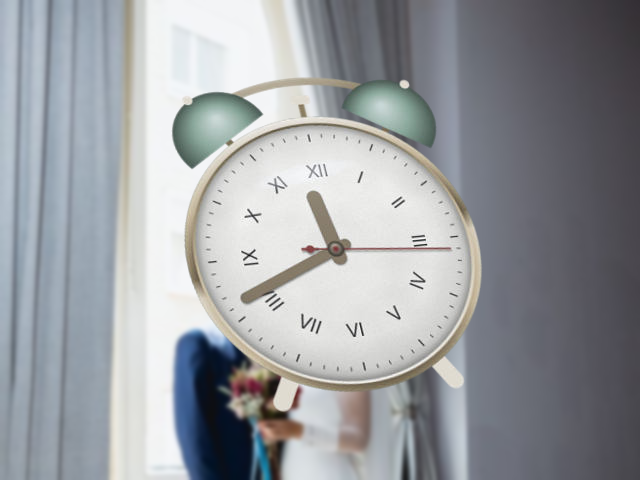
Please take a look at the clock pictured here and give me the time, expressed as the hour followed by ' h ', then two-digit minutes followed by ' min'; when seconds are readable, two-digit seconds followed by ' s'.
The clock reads 11 h 41 min 16 s
